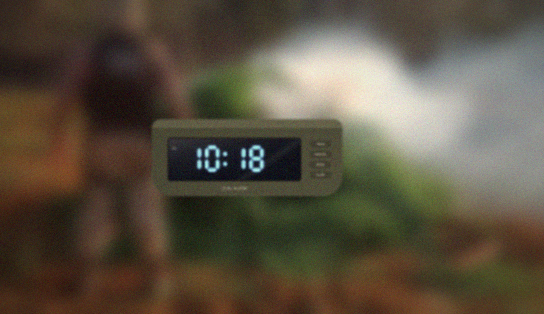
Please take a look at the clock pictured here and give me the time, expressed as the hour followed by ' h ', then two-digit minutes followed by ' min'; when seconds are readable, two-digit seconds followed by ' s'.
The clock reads 10 h 18 min
